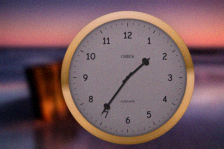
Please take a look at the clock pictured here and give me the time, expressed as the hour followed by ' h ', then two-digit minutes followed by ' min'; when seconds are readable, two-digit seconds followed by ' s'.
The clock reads 1 h 36 min
